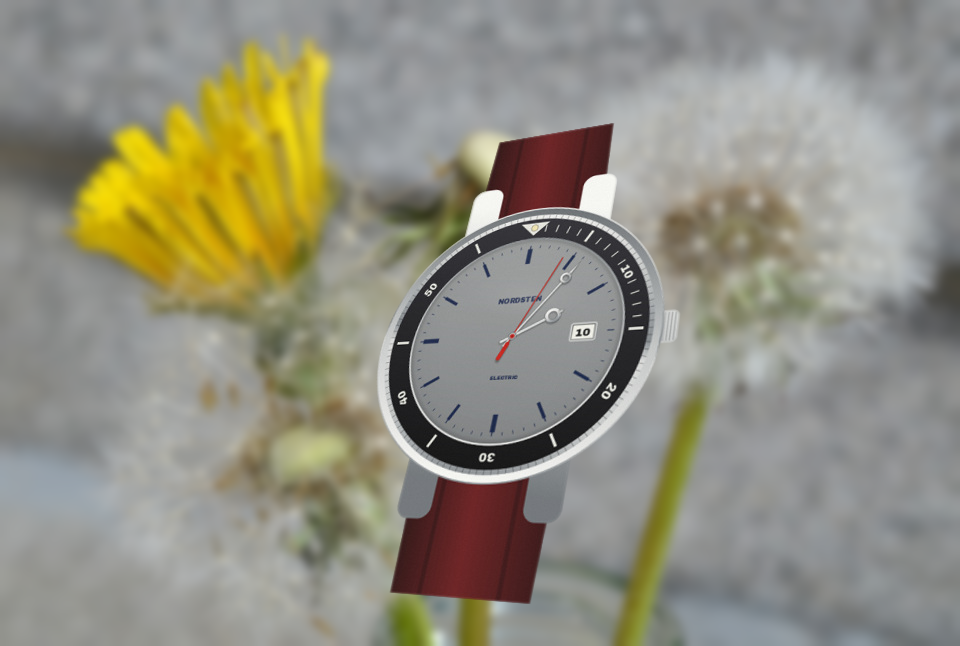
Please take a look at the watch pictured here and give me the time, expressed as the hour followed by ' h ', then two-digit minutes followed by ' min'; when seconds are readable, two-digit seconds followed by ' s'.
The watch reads 2 h 06 min 04 s
